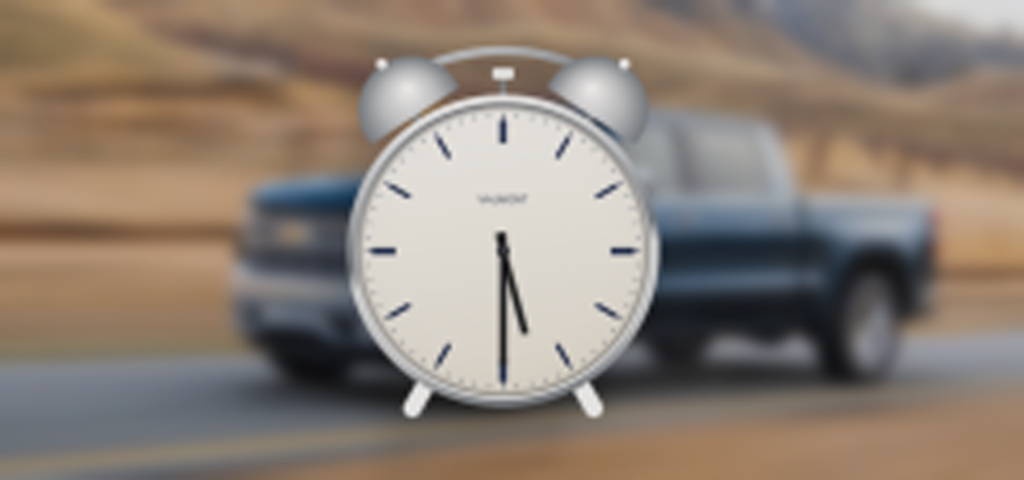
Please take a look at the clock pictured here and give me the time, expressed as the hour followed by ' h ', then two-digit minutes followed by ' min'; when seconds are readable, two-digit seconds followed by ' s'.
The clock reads 5 h 30 min
